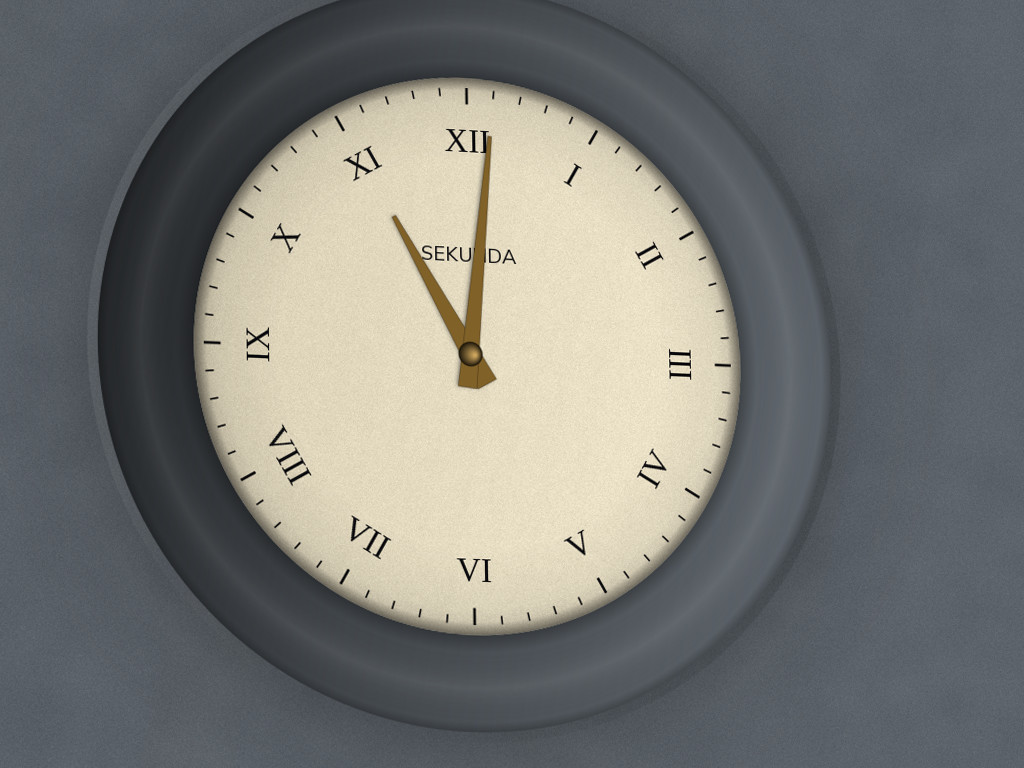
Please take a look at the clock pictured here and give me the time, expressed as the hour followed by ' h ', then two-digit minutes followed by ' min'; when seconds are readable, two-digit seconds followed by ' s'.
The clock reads 11 h 01 min
